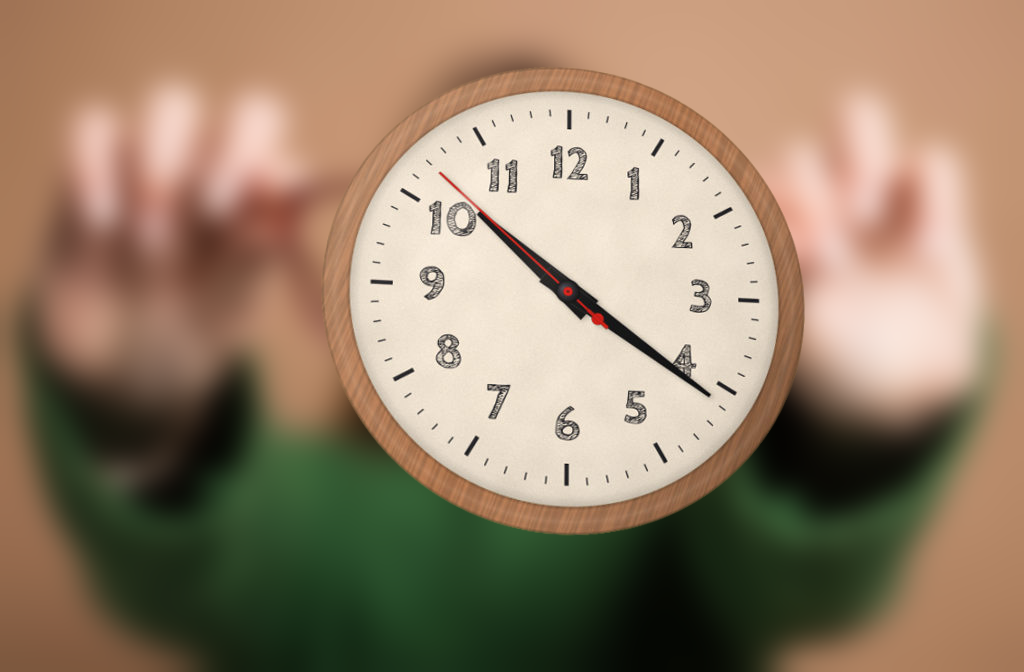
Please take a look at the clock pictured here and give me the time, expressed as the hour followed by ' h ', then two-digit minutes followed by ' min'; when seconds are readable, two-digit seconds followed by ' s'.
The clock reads 10 h 20 min 52 s
